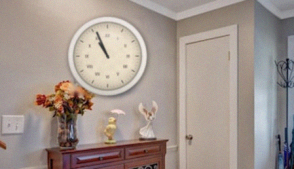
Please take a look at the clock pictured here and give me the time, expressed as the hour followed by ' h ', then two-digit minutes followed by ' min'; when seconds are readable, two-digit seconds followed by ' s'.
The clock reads 10 h 56 min
